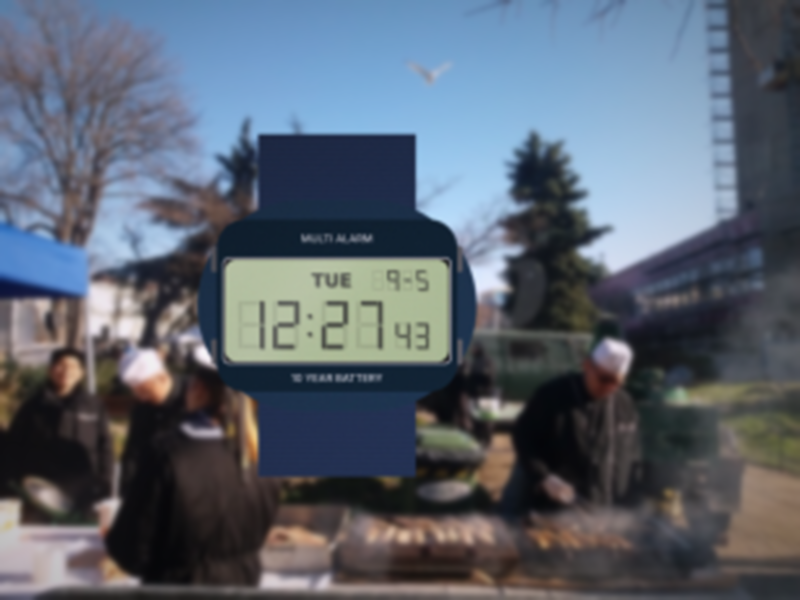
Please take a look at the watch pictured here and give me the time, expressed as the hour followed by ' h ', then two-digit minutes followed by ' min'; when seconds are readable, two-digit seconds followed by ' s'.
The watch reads 12 h 27 min 43 s
